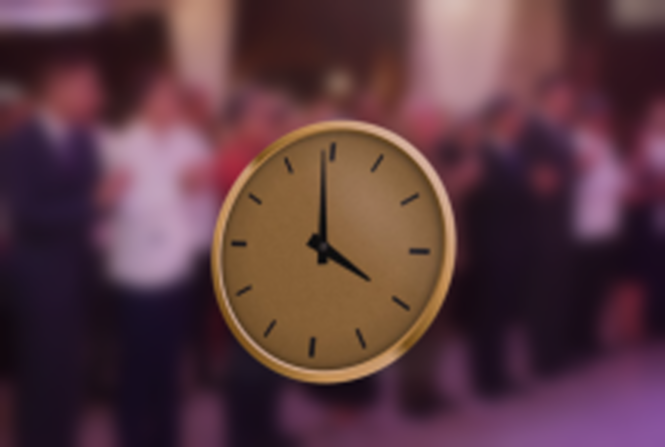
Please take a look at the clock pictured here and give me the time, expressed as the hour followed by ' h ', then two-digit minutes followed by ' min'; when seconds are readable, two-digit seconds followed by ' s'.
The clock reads 3 h 59 min
